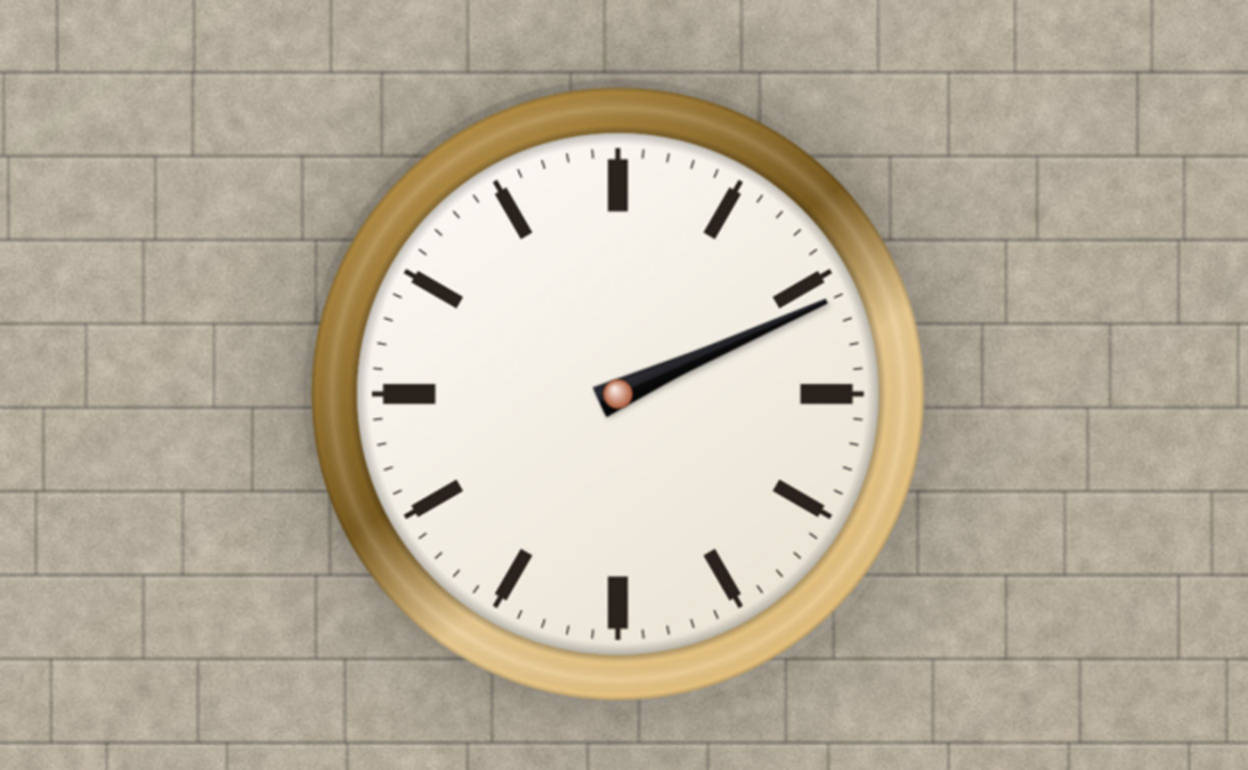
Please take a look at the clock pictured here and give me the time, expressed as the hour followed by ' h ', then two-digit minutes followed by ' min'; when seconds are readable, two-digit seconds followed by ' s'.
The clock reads 2 h 11 min
